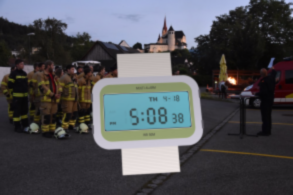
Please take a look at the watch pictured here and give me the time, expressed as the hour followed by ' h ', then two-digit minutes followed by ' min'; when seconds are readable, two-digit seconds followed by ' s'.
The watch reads 5 h 08 min 38 s
